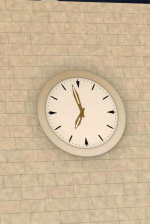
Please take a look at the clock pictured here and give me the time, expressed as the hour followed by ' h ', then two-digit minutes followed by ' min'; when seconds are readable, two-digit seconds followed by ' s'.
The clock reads 6 h 58 min
